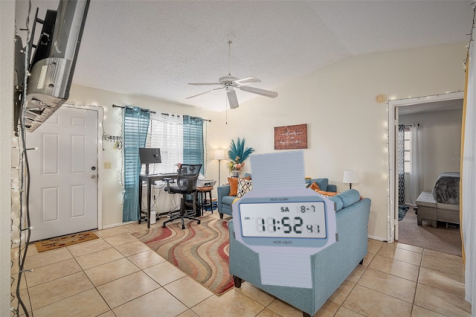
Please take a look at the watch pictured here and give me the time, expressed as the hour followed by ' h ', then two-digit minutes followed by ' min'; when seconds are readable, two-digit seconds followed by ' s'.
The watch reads 11 h 52 min 41 s
